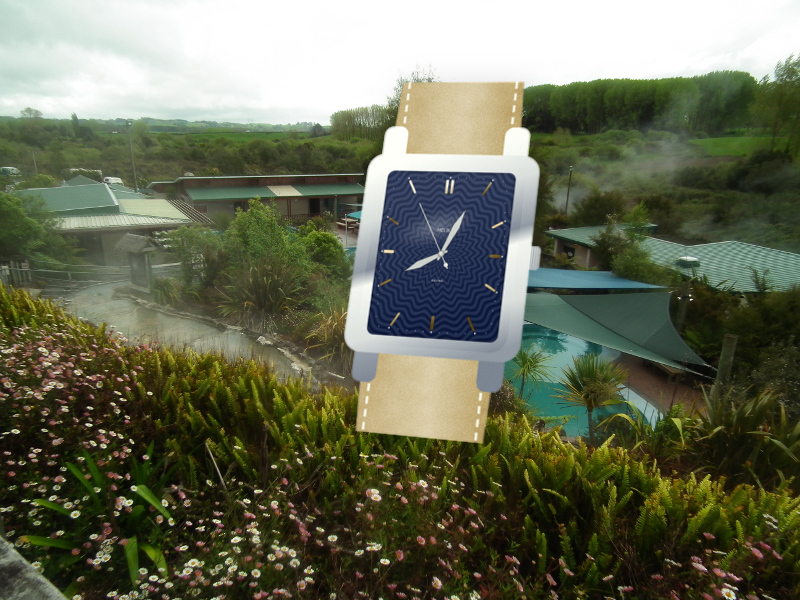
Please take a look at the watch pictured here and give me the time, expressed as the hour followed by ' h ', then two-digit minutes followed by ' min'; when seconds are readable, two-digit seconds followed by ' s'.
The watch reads 8 h 03 min 55 s
